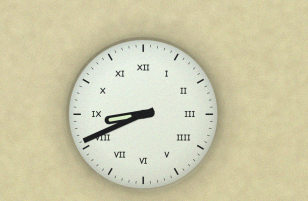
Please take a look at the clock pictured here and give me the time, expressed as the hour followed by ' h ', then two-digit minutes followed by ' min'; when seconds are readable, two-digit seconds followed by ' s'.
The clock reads 8 h 41 min
